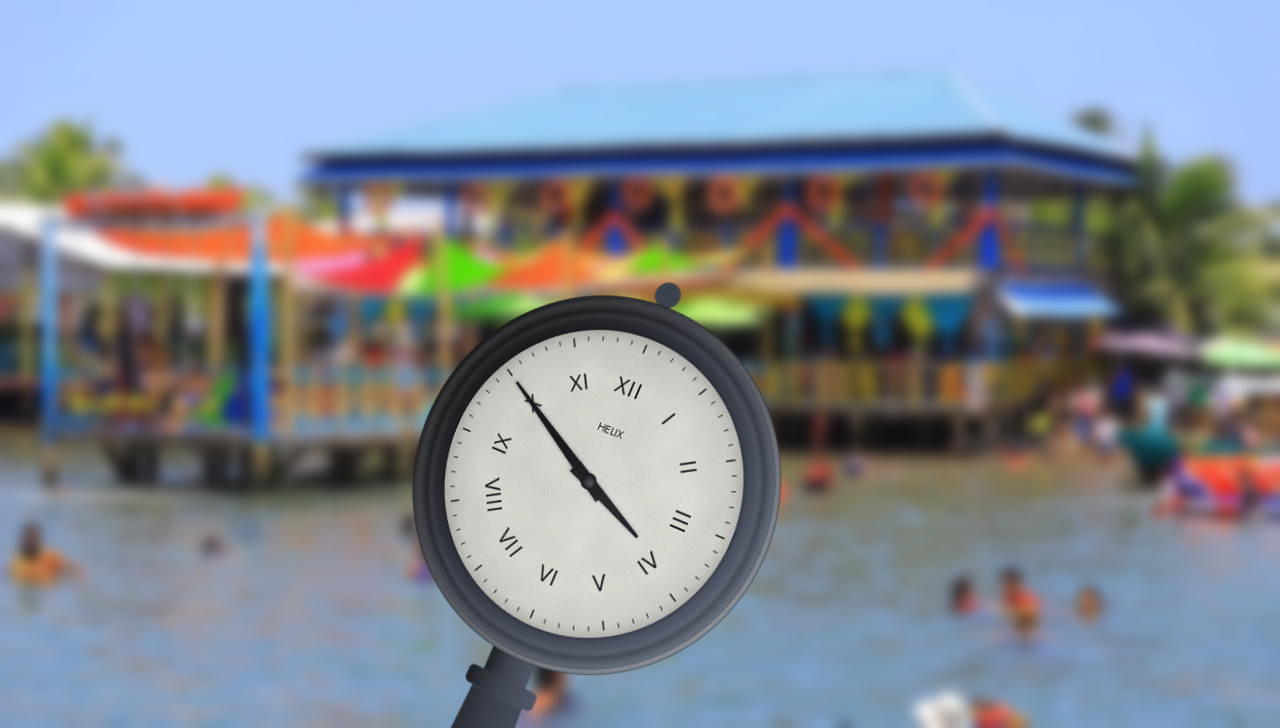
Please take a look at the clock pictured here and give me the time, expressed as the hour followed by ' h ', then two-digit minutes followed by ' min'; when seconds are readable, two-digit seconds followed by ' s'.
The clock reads 3 h 50 min
